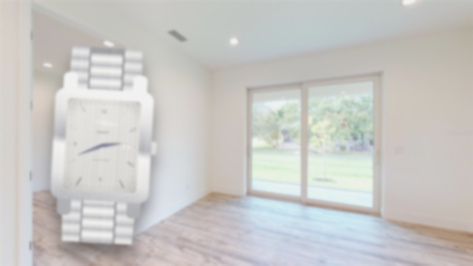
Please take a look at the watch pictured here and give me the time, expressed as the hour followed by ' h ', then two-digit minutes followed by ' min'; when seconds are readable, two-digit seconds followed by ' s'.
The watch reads 2 h 41 min
